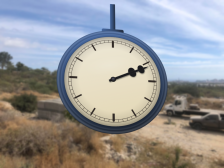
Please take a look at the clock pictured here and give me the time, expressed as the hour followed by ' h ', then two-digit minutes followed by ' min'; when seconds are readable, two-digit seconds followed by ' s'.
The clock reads 2 h 11 min
